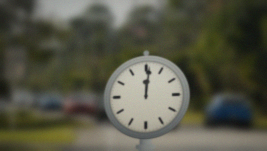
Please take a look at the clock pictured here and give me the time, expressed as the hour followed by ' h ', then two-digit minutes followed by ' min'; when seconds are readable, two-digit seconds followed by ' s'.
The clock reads 12 h 01 min
